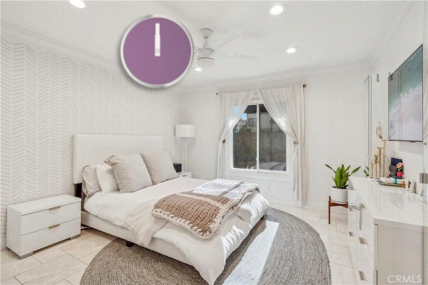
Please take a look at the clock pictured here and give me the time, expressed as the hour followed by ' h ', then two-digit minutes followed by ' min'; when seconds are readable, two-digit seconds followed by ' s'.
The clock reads 12 h 00 min
